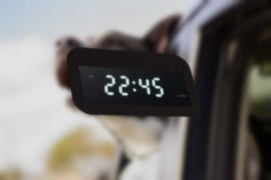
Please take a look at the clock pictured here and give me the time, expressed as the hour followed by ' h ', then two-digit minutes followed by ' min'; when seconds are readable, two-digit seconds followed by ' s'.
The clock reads 22 h 45 min
